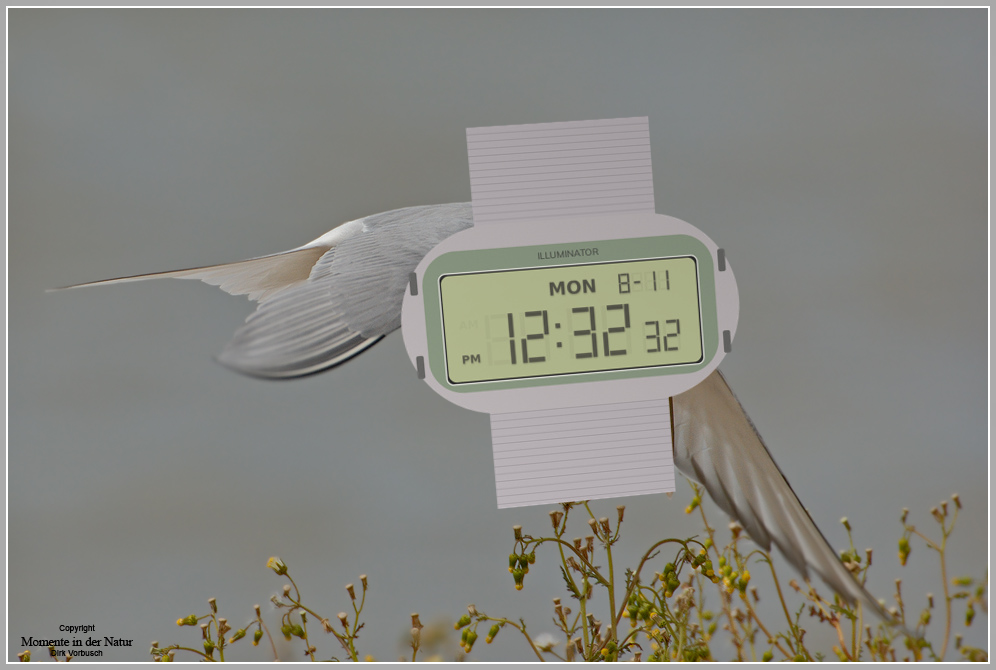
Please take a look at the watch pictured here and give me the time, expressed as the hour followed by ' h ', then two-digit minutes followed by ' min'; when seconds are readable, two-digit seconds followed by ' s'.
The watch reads 12 h 32 min 32 s
